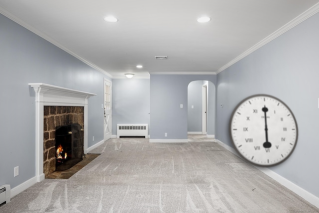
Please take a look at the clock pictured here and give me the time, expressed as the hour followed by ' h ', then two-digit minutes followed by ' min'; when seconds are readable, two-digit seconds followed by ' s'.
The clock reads 6 h 00 min
